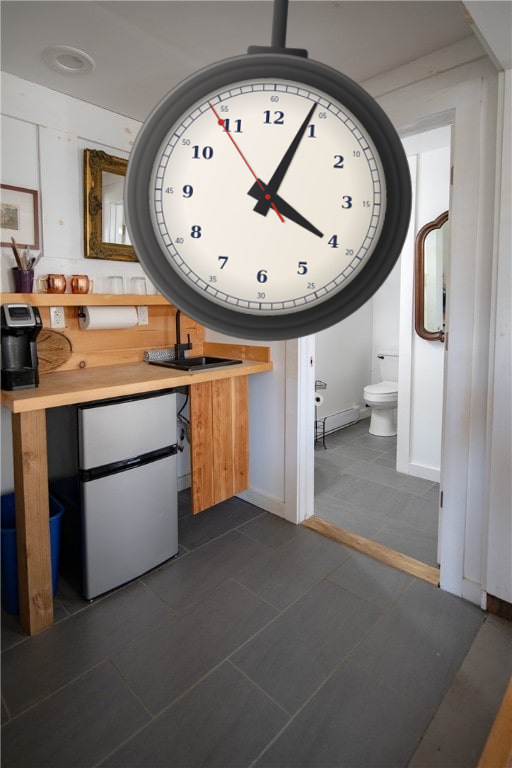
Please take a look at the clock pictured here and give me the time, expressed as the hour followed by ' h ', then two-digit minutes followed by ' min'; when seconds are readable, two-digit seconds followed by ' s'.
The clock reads 4 h 03 min 54 s
